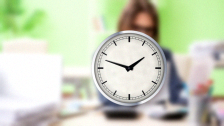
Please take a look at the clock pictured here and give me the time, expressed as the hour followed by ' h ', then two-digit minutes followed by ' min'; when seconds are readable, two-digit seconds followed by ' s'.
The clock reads 1 h 48 min
